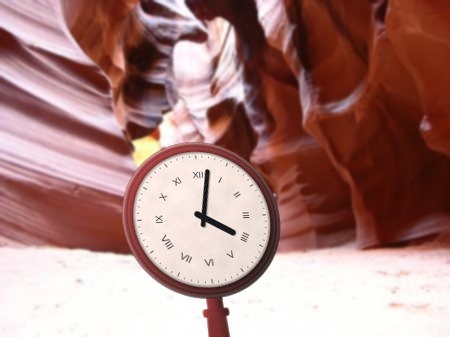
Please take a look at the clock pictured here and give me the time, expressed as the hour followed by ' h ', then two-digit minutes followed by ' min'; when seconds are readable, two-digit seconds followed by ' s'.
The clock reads 4 h 02 min
